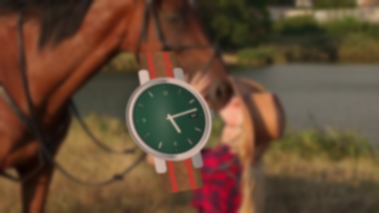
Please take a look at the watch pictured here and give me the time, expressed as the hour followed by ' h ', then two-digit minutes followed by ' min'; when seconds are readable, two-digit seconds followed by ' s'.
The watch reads 5 h 13 min
